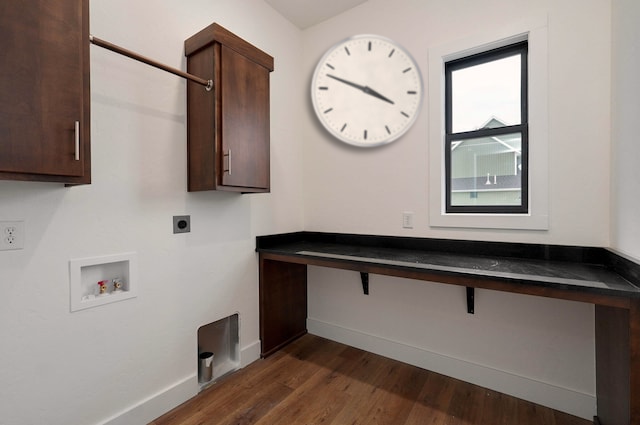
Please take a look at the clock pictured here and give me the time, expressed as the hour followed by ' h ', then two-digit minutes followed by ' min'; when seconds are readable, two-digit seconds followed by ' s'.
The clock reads 3 h 48 min
